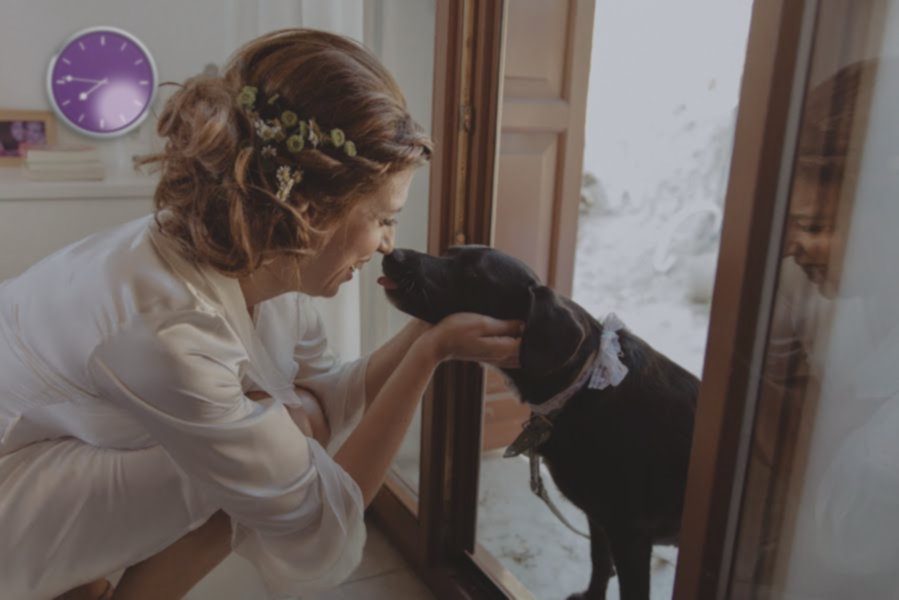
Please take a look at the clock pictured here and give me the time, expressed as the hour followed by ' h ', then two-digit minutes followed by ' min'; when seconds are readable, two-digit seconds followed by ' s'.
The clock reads 7 h 46 min
